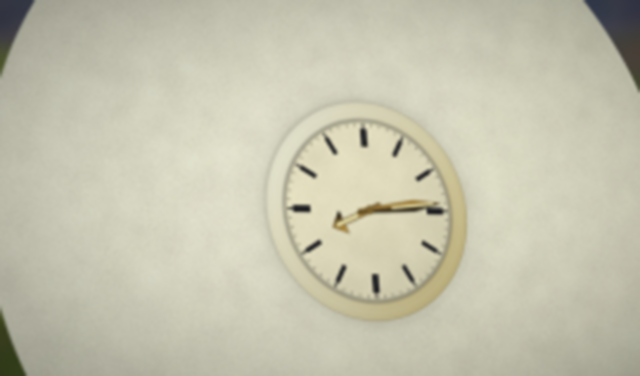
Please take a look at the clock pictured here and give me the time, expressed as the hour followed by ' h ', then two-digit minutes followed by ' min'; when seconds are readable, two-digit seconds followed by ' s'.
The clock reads 8 h 14 min
